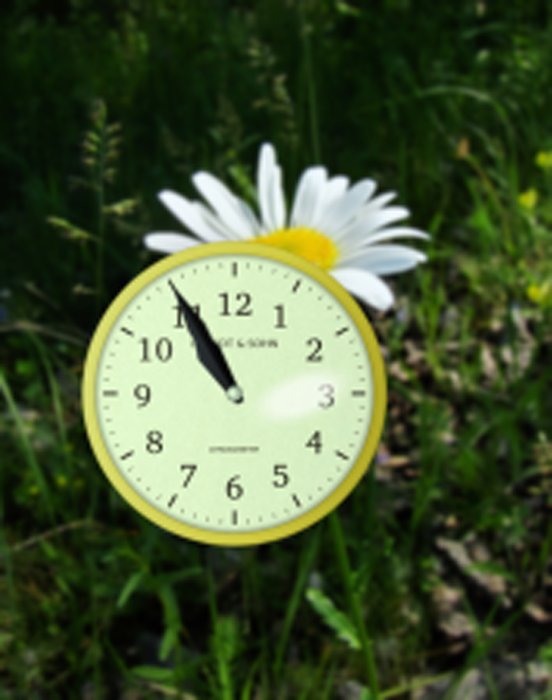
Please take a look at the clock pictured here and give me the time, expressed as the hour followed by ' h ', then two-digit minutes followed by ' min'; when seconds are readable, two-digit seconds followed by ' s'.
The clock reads 10 h 55 min
